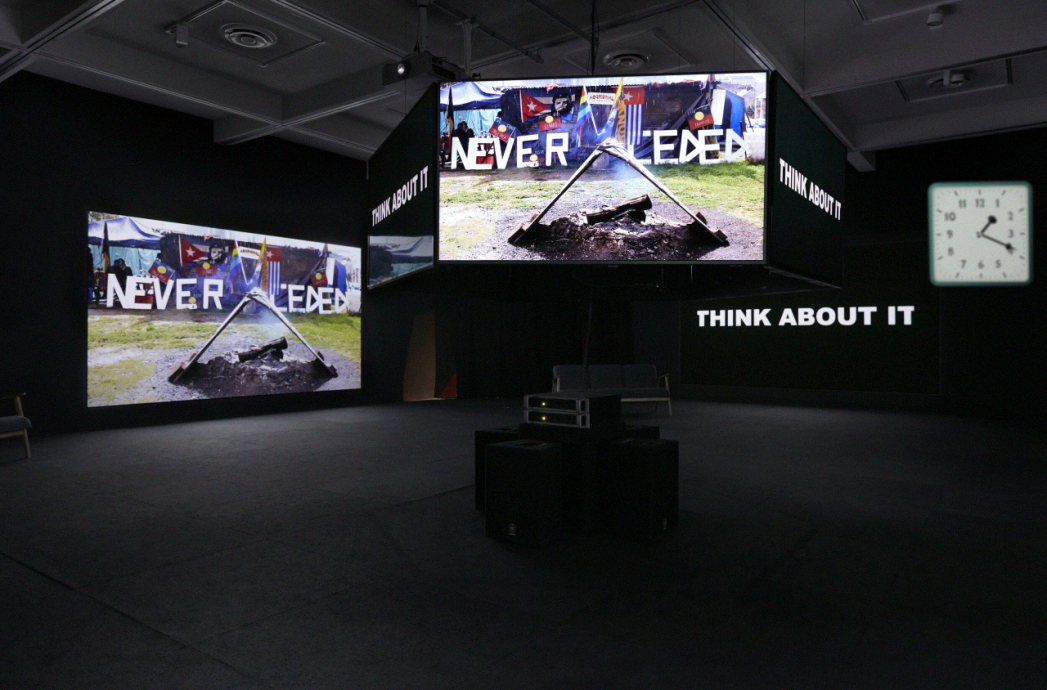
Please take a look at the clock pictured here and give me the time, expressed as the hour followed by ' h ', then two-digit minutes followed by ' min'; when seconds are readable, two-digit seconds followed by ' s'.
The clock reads 1 h 19 min
